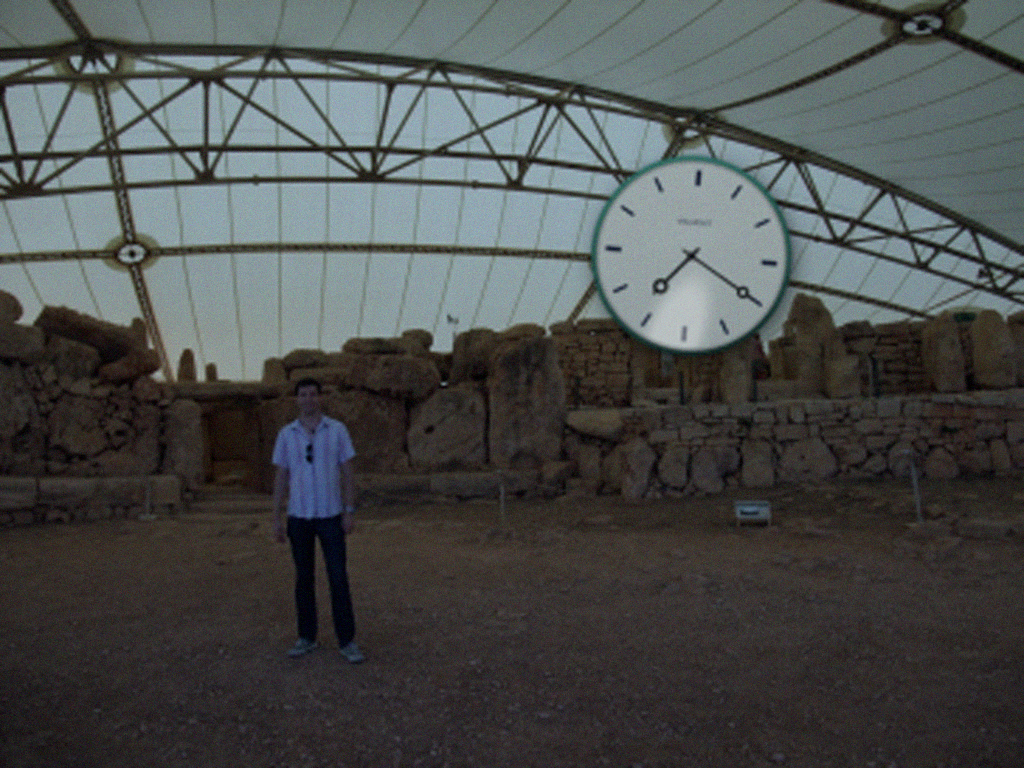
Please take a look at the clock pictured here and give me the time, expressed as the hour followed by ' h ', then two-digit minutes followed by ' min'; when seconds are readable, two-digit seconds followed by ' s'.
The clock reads 7 h 20 min
